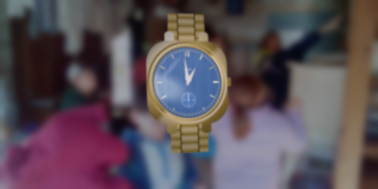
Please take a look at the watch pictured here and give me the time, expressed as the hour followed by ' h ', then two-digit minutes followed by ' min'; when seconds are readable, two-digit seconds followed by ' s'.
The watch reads 12 h 59 min
